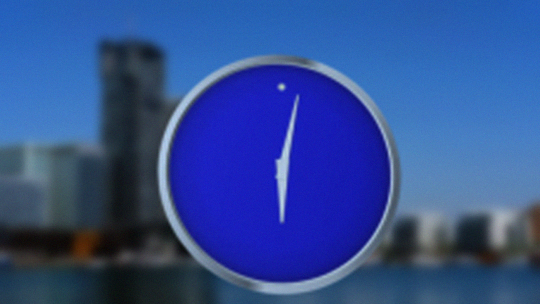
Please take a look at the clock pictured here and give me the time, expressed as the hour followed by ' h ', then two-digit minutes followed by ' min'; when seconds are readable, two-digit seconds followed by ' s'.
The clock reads 6 h 02 min
